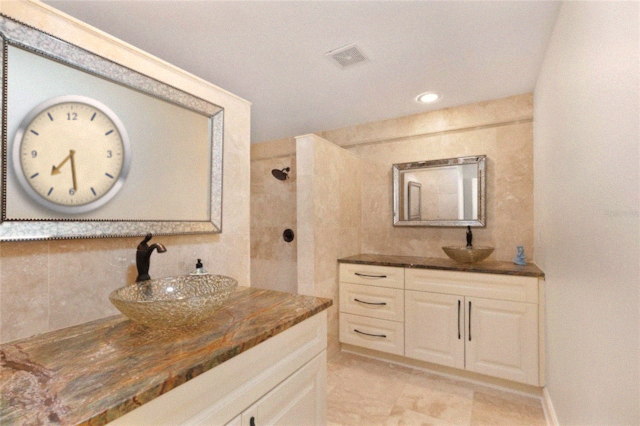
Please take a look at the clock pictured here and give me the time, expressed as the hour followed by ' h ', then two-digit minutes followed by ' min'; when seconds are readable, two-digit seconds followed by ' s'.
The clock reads 7 h 29 min
